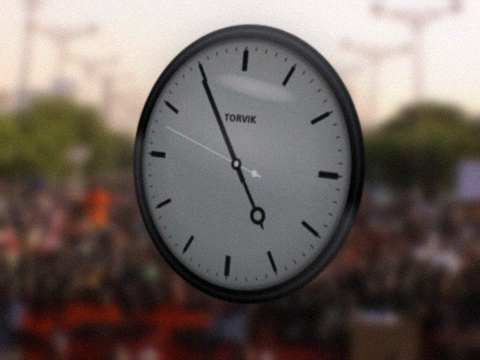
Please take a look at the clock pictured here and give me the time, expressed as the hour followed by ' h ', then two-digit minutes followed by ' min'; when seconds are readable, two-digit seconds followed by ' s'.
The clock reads 4 h 54 min 48 s
